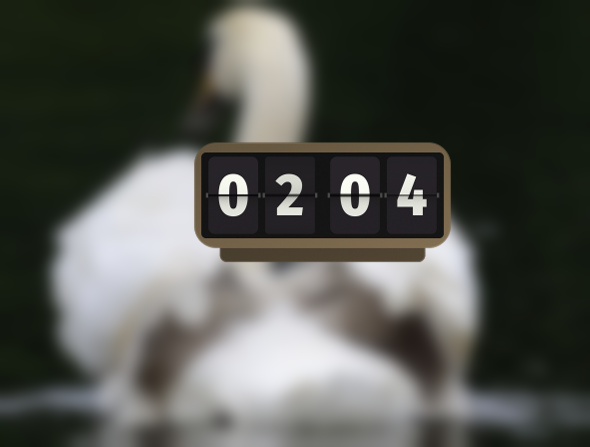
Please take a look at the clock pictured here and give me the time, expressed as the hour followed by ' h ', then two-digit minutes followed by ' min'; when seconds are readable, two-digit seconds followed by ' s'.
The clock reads 2 h 04 min
